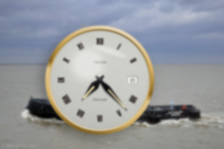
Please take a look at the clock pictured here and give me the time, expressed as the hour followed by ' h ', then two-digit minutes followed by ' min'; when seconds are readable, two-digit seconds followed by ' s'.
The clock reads 7 h 23 min
